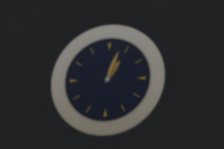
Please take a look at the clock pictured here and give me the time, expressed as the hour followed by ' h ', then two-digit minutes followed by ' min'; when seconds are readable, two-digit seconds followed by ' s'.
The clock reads 1 h 03 min
